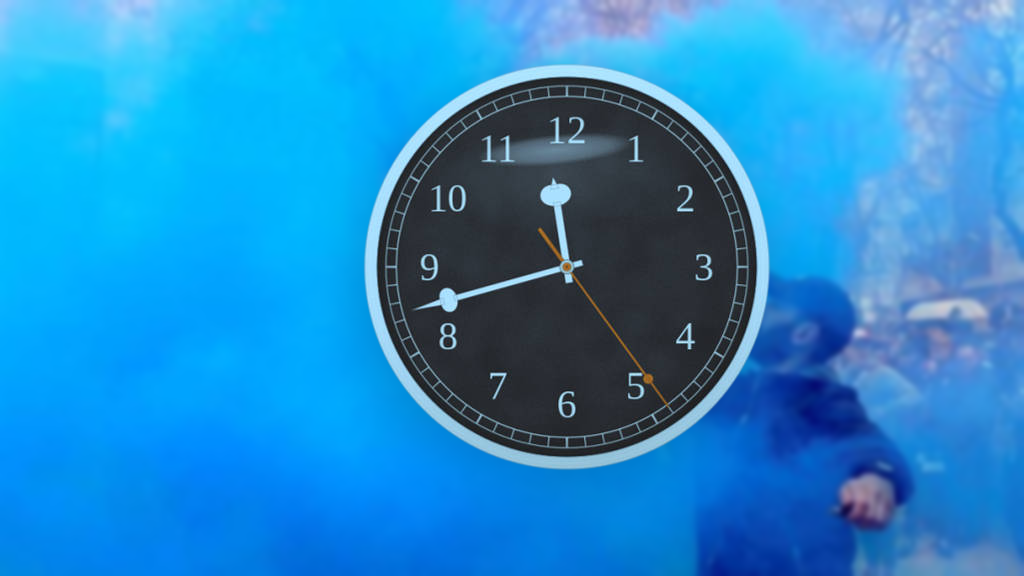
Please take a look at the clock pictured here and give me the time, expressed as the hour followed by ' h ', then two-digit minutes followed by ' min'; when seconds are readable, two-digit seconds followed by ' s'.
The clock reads 11 h 42 min 24 s
